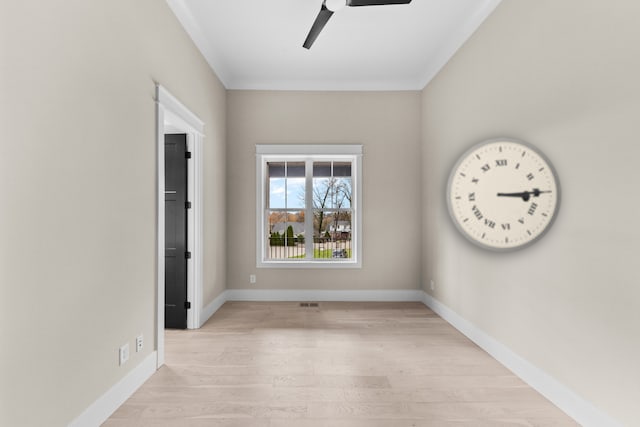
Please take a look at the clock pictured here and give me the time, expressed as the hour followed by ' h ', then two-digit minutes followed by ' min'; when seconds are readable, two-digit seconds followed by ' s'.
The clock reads 3 h 15 min
